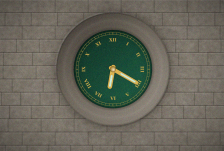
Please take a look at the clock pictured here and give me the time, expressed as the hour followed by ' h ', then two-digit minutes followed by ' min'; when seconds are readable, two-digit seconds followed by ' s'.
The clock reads 6 h 20 min
